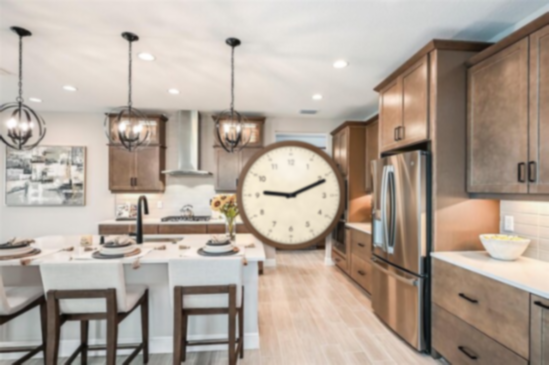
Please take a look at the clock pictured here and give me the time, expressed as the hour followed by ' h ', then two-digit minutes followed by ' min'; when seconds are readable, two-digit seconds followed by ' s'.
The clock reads 9 h 11 min
